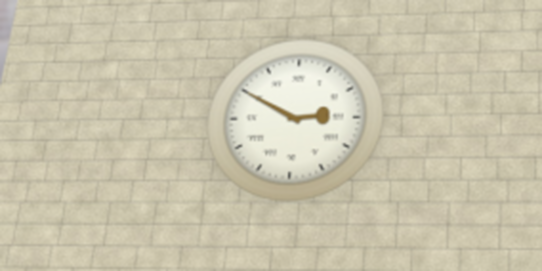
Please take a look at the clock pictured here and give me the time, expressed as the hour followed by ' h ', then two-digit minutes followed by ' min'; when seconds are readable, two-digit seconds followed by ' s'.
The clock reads 2 h 50 min
